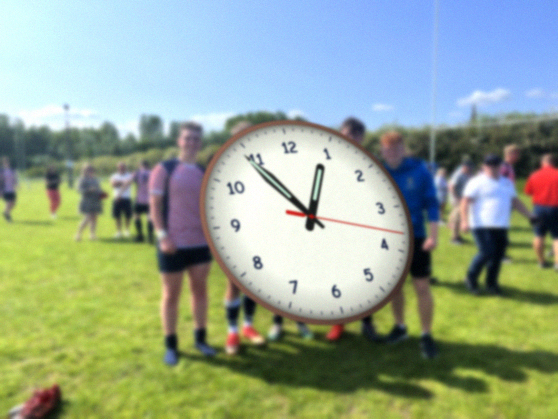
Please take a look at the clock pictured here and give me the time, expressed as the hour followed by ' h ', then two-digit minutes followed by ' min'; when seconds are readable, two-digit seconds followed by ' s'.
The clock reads 12 h 54 min 18 s
